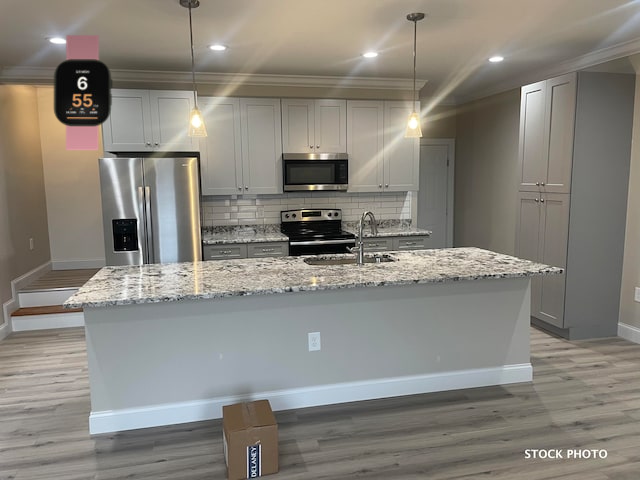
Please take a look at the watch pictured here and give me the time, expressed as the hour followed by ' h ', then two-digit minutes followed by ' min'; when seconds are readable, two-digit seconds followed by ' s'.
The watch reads 6 h 55 min
